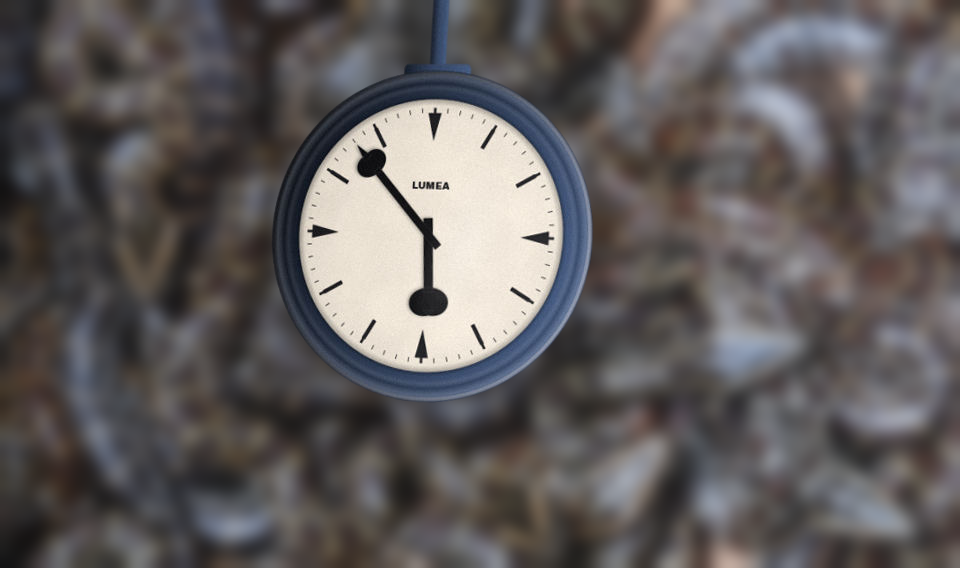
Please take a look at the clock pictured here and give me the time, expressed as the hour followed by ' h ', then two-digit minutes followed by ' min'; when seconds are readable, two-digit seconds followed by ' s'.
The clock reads 5 h 53 min
